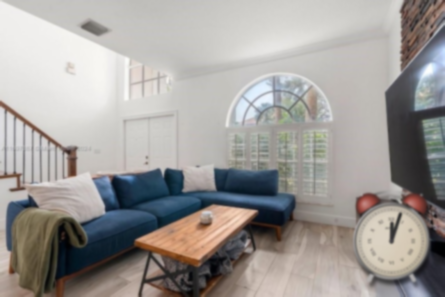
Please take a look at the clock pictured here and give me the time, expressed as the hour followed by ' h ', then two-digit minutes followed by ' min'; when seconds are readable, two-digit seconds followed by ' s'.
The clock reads 12 h 03 min
